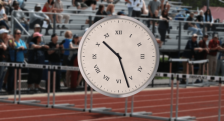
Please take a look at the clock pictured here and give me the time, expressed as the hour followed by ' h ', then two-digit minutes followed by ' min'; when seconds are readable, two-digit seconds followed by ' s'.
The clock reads 10 h 27 min
